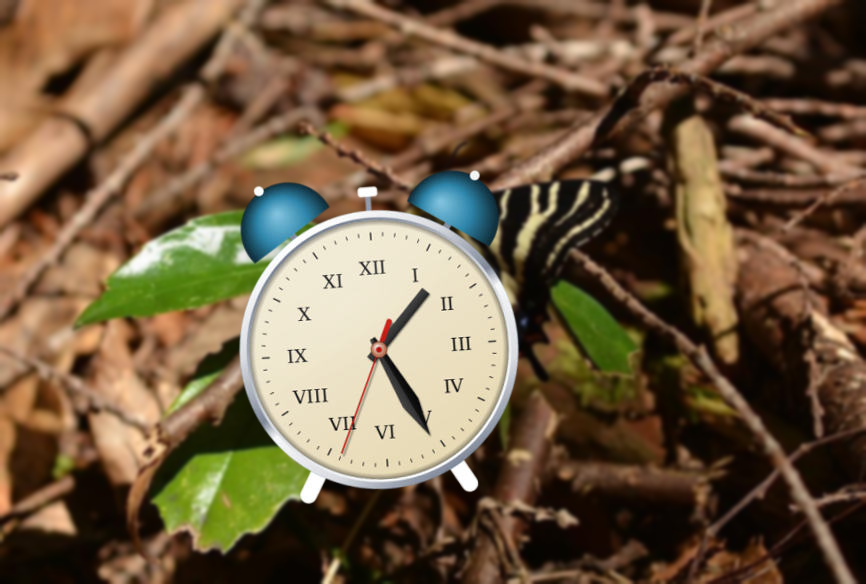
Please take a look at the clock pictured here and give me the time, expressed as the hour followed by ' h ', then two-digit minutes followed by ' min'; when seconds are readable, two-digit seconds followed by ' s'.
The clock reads 1 h 25 min 34 s
